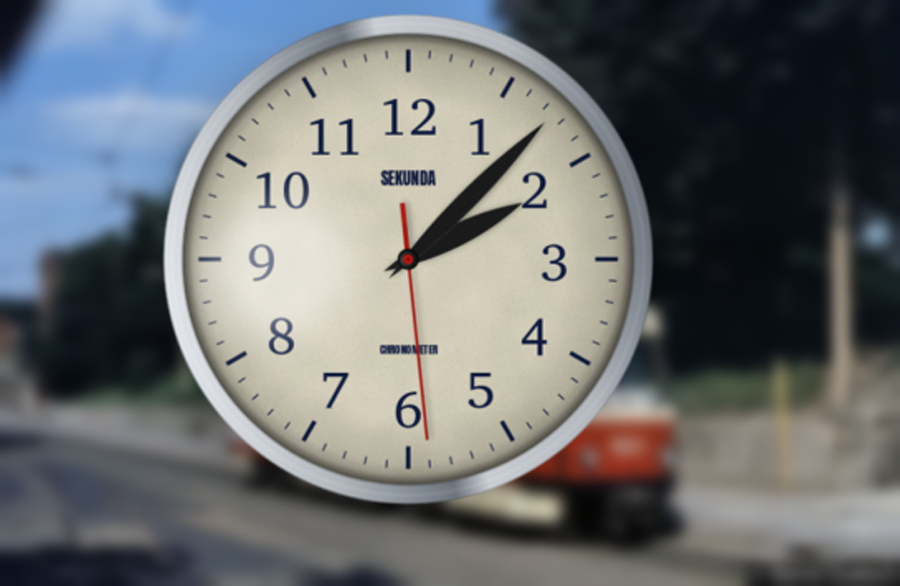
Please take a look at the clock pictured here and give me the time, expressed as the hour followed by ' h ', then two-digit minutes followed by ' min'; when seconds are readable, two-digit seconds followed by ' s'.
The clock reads 2 h 07 min 29 s
